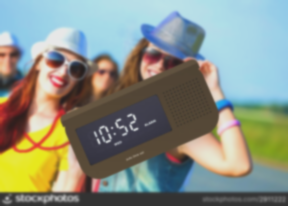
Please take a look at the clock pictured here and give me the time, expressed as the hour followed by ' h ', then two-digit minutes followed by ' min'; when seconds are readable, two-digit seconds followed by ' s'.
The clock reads 10 h 52 min
